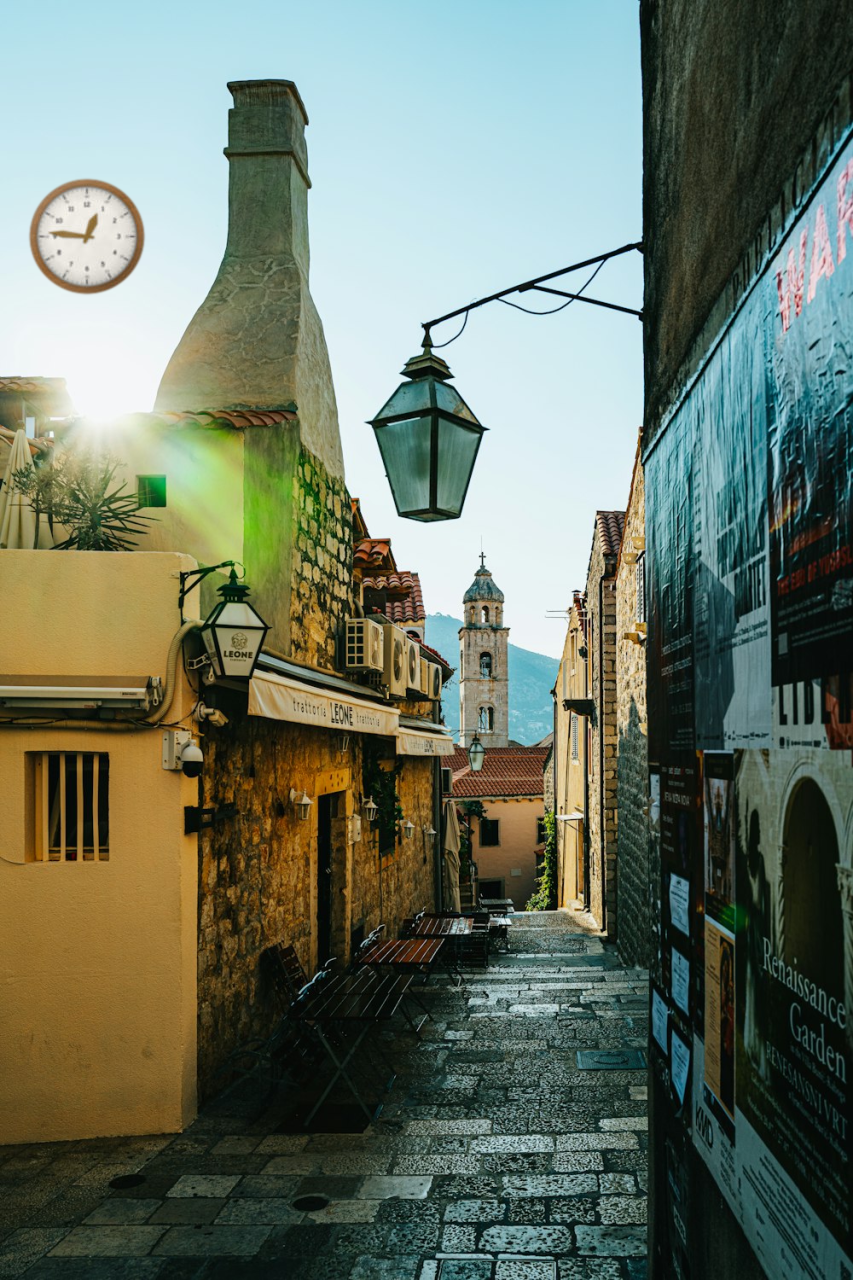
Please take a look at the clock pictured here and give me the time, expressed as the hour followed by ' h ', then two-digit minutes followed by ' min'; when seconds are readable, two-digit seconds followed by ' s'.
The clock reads 12 h 46 min
